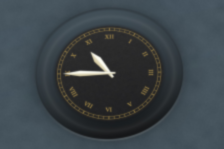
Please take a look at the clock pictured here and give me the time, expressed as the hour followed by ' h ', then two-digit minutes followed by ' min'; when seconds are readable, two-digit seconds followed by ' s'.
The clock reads 10 h 45 min
